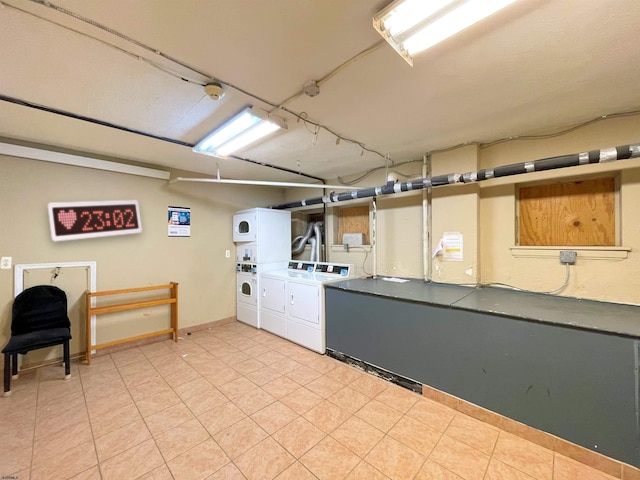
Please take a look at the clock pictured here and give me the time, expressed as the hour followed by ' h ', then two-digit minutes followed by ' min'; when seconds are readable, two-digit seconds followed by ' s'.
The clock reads 23 h 02 min
